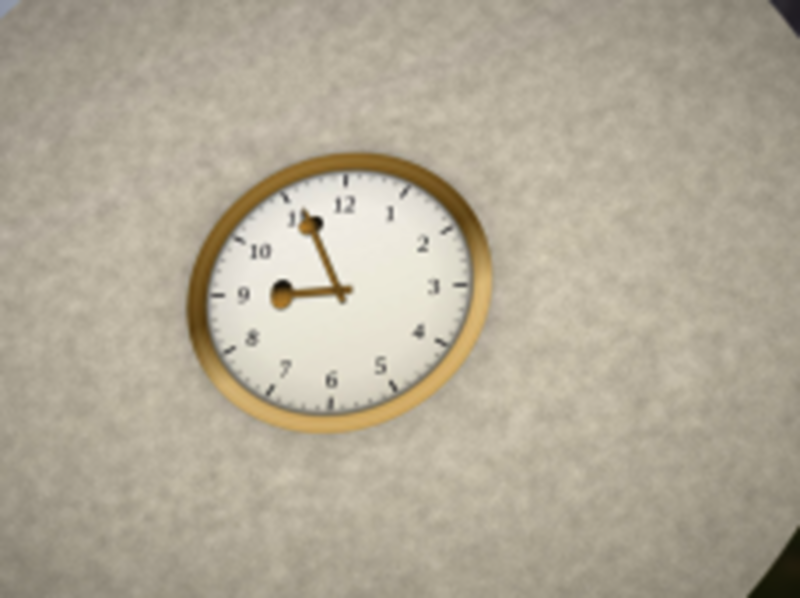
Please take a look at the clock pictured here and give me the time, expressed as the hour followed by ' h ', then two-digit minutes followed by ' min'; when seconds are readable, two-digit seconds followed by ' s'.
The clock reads 8 h 56 min
